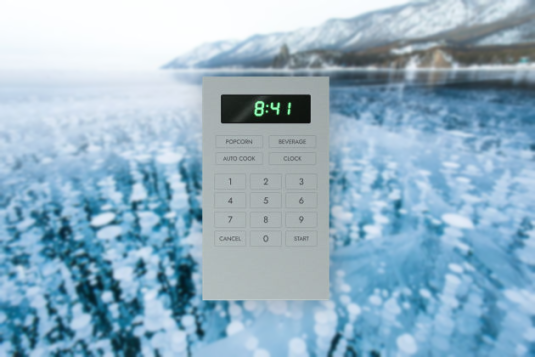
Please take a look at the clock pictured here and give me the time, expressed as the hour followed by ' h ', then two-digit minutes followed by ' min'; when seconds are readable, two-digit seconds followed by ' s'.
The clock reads 8 h 41 min
